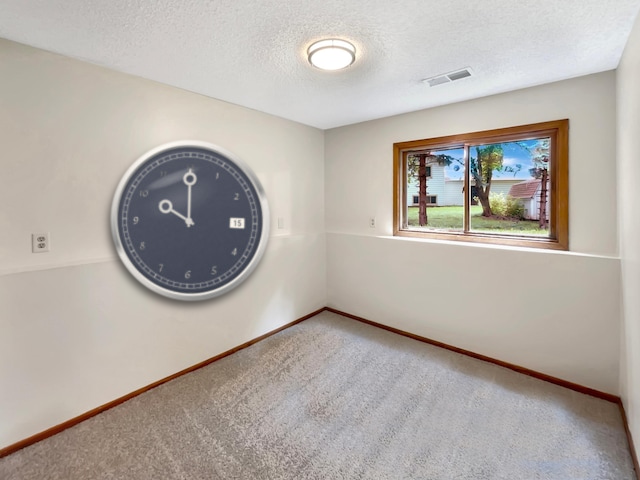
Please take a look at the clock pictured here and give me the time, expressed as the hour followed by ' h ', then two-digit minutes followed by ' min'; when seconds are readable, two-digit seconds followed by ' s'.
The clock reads 10 h 00 min
